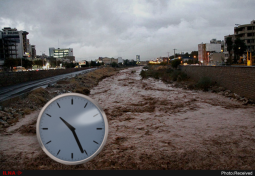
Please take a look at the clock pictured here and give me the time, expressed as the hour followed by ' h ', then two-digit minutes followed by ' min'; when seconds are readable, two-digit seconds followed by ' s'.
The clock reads 10 h 26 min
